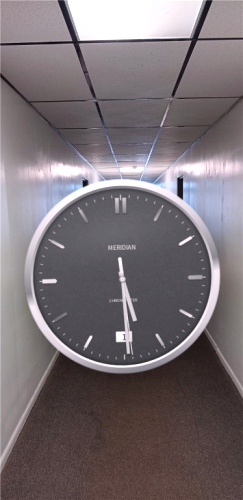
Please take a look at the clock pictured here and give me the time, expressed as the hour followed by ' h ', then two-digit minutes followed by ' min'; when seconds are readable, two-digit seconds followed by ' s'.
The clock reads 5 h 29 min 29 s
